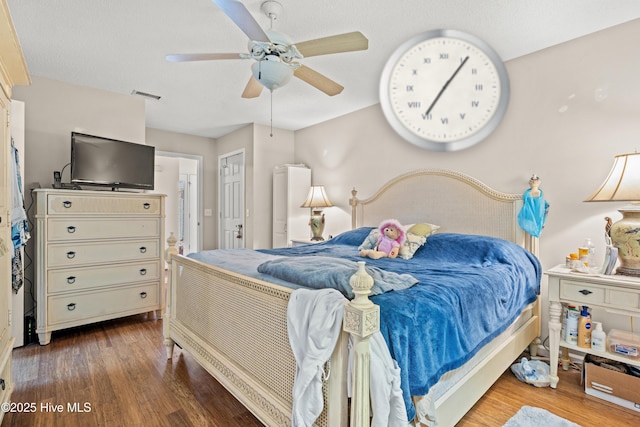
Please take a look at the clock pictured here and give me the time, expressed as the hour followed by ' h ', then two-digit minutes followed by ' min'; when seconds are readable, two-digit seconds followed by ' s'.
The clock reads 7 h 06 min
